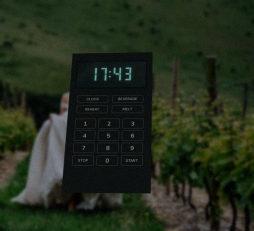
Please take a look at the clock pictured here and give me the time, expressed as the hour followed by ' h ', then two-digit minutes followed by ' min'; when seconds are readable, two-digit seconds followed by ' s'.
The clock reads 17 h 43 min
